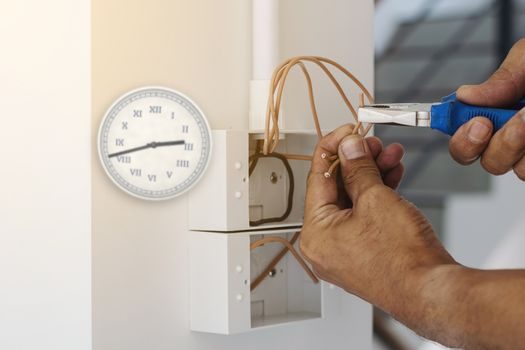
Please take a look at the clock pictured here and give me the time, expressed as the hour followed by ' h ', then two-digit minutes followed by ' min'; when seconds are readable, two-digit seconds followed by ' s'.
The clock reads 2 h 42 min
